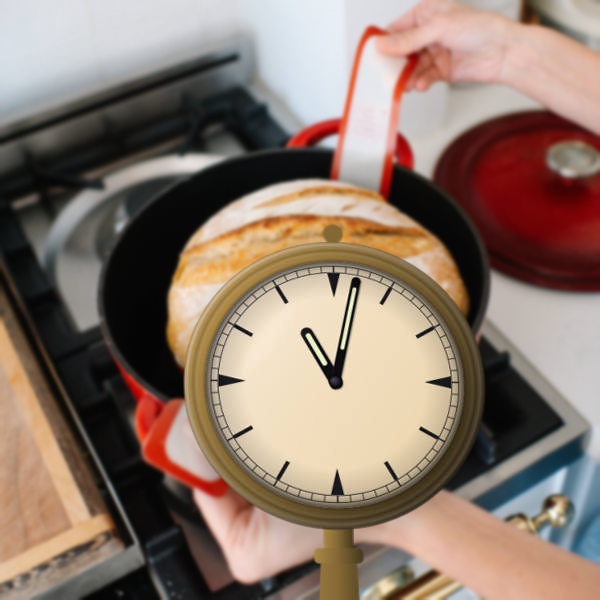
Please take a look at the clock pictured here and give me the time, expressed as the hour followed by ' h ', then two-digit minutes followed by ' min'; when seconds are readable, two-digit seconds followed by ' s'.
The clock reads 11 h 02 min
